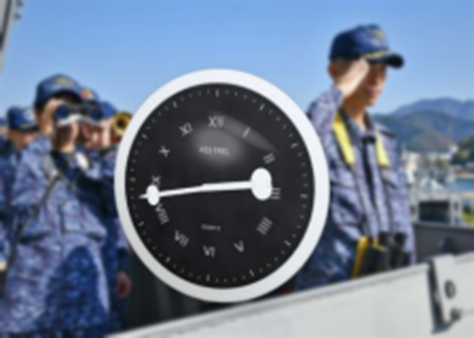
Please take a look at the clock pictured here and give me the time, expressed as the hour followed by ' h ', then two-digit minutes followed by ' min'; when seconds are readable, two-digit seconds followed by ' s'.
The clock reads 2 h 43 min
